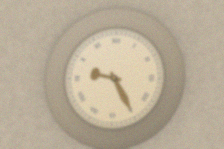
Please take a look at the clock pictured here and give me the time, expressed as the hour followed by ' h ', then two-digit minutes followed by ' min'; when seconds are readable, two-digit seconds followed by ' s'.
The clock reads 9 h 25 min
